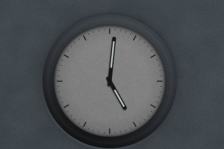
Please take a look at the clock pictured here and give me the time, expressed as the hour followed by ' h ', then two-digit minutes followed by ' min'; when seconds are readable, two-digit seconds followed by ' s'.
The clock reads 5 h 01 min
